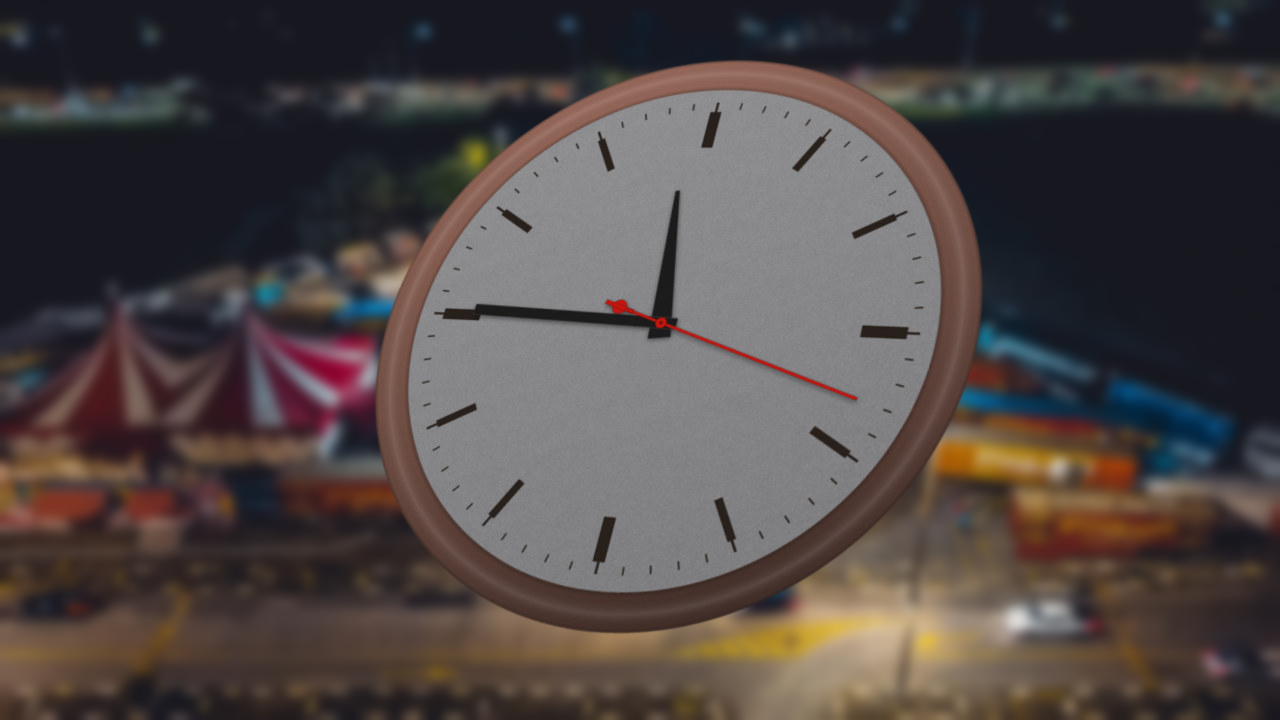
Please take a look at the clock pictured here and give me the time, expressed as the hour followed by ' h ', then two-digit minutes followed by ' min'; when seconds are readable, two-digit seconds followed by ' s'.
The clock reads 11 h 45 min 18 s
